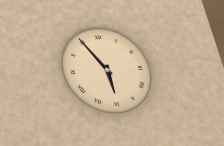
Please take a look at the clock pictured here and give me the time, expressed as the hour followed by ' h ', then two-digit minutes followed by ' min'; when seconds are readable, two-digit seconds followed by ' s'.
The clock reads 5 h 55 min
